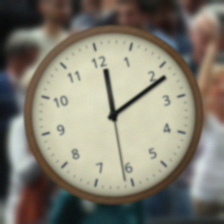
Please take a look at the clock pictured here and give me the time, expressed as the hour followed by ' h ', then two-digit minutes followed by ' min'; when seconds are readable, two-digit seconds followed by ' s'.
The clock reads 12 h 11 min 31 s
